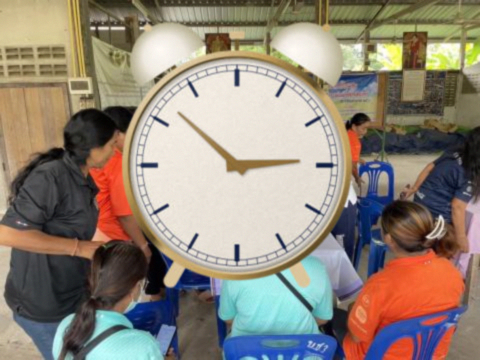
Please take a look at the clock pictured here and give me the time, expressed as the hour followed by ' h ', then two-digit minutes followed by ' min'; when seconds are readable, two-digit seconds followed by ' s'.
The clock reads 2 h 52 min
